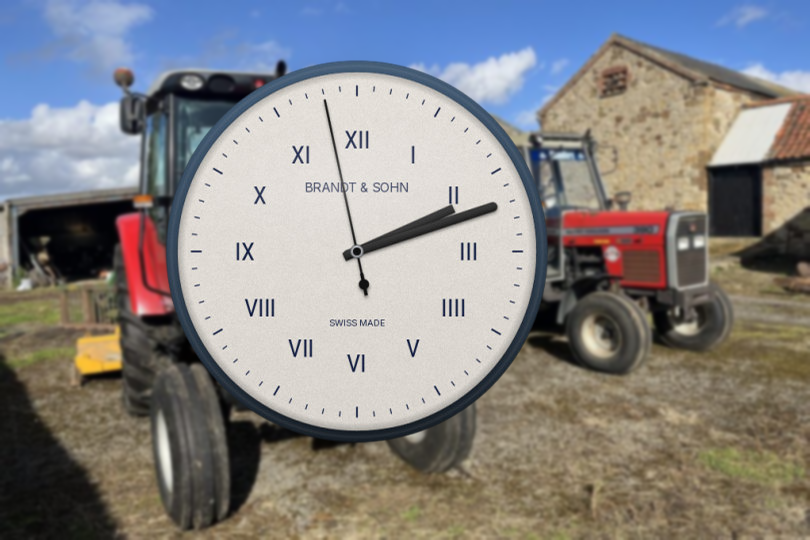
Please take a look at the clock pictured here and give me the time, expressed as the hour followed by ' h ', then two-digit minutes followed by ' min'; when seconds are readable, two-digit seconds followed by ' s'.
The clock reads 2 h 11 min 58 s
